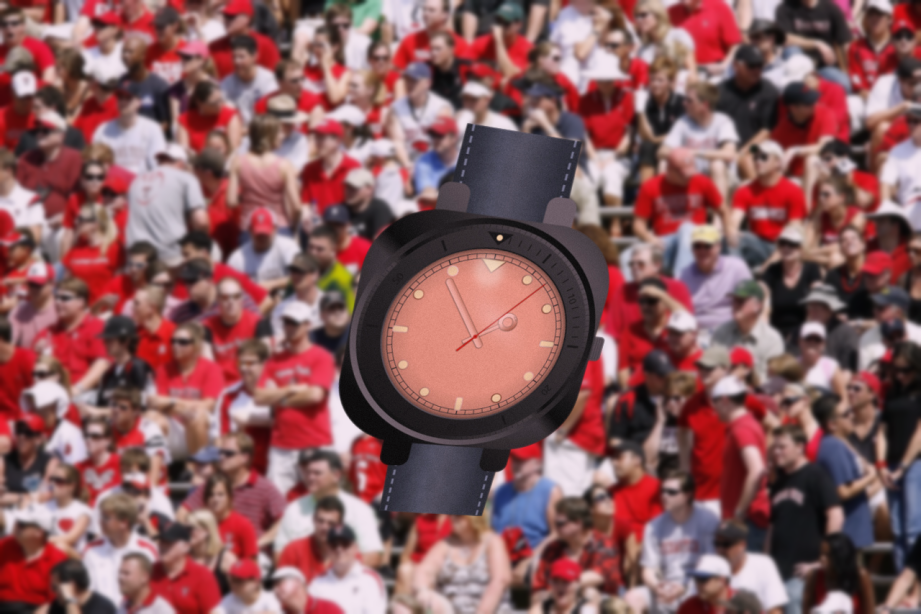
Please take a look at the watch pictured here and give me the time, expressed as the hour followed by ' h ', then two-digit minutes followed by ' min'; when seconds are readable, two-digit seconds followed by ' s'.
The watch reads 1 h 54 min 07 s
